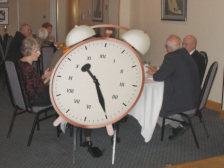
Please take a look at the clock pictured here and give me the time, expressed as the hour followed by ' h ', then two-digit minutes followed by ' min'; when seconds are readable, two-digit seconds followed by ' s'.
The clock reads 10 h 25 min
